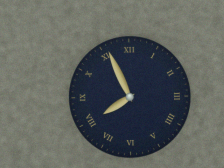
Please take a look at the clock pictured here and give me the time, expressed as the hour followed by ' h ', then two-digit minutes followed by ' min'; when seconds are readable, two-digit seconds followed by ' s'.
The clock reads 7 h 56 min
